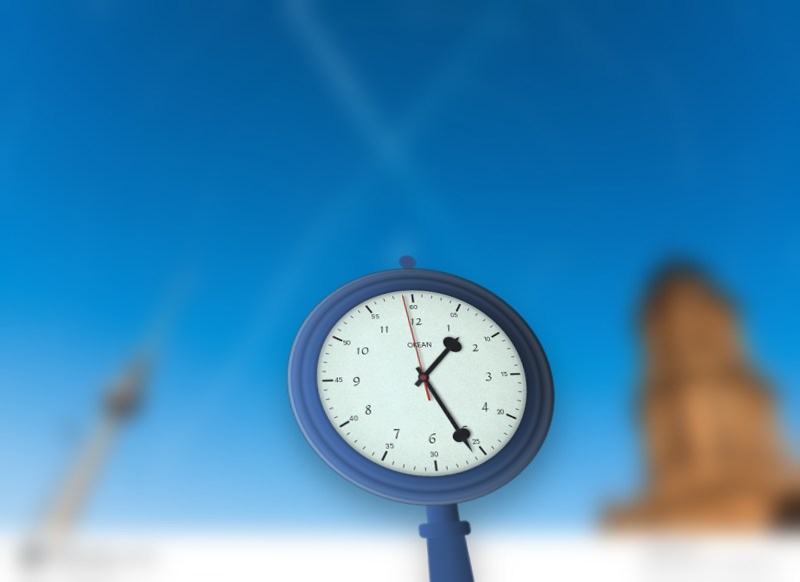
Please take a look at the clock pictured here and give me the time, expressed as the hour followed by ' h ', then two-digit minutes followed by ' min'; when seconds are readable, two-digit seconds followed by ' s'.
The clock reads 1 h 25 min 59 s
